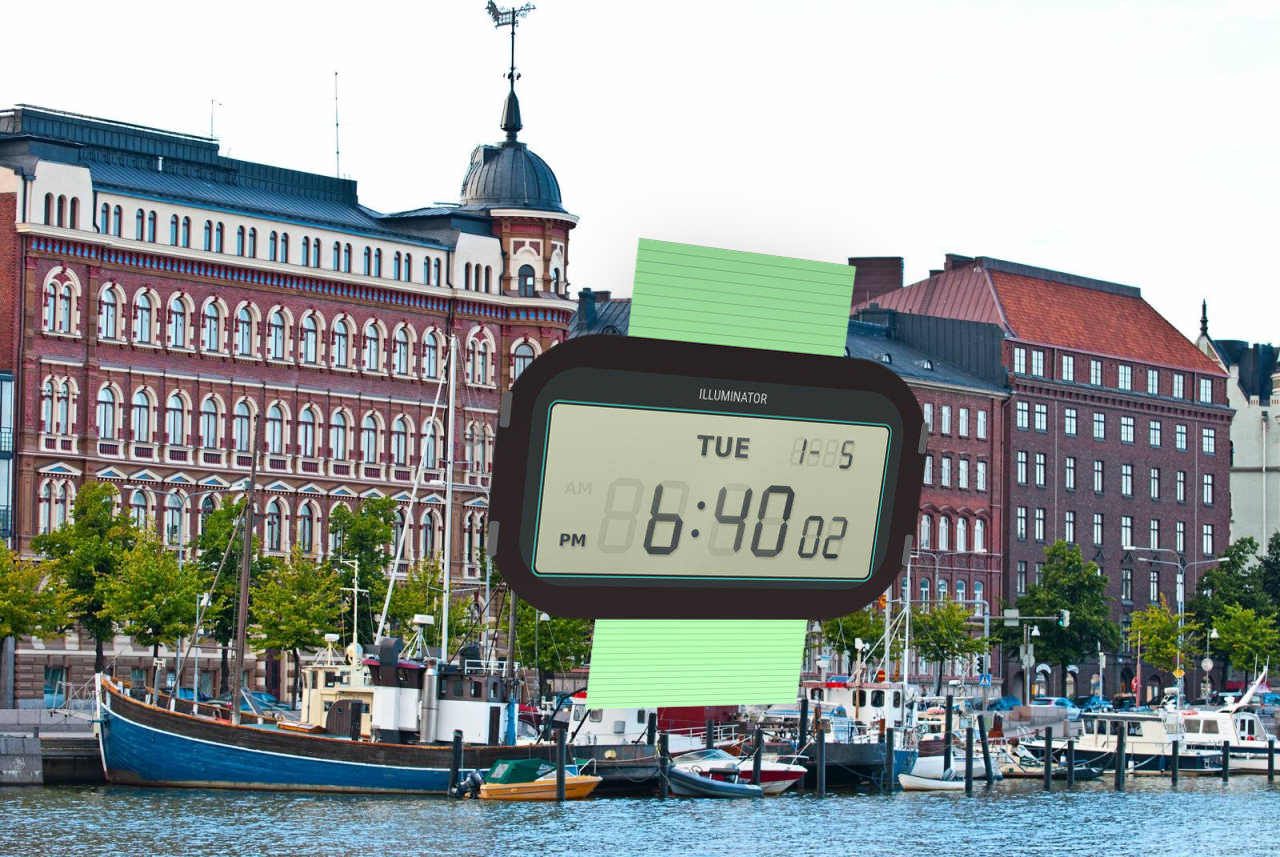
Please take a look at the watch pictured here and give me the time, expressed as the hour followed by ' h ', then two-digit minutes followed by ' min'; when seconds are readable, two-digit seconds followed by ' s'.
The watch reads 6 h 40 min 02 s
